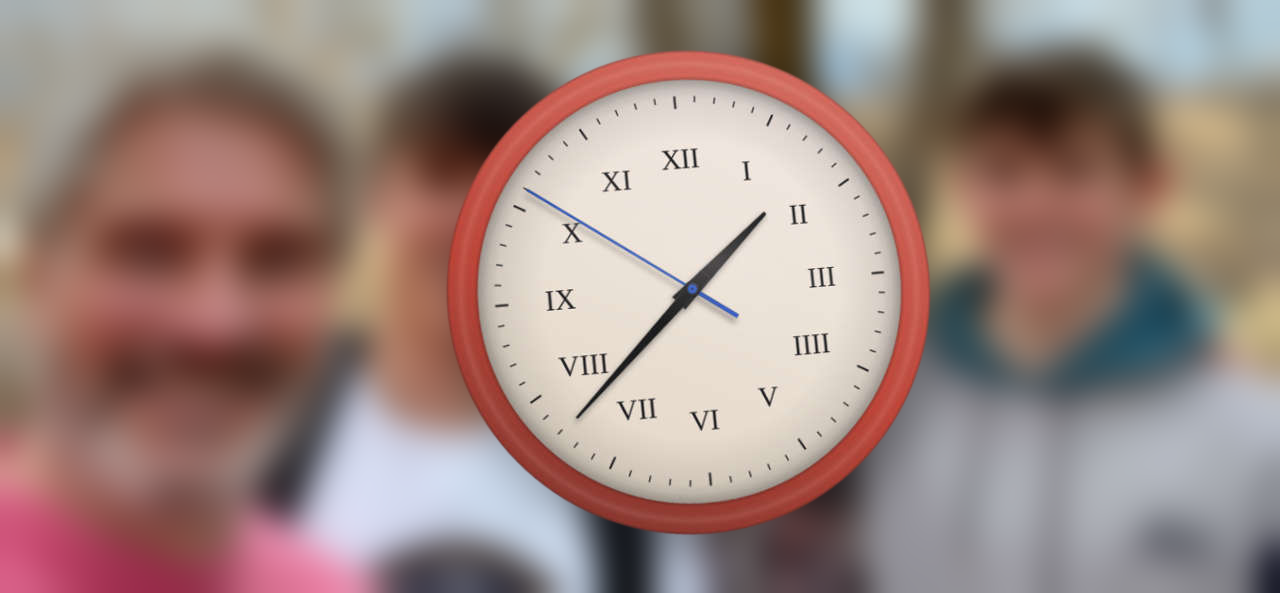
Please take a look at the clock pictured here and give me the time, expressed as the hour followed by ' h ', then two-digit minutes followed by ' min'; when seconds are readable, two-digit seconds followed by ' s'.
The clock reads 1 h 37 min 51 s
